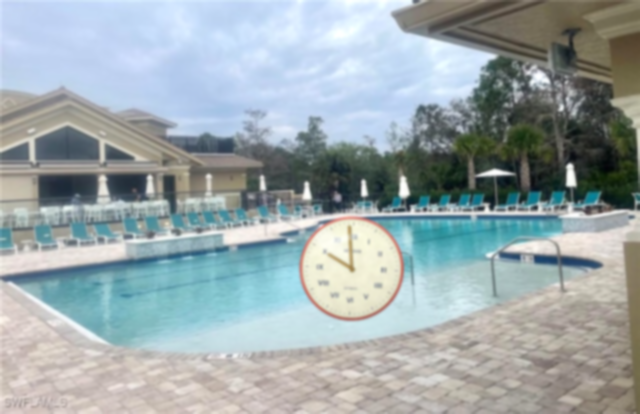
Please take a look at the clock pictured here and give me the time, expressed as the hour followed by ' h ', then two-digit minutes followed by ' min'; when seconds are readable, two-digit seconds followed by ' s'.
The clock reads 9 h 59 min
